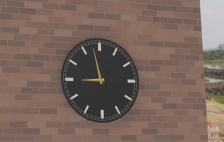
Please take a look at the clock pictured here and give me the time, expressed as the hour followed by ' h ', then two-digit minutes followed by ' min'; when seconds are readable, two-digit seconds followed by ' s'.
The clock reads 8 h 58 min
